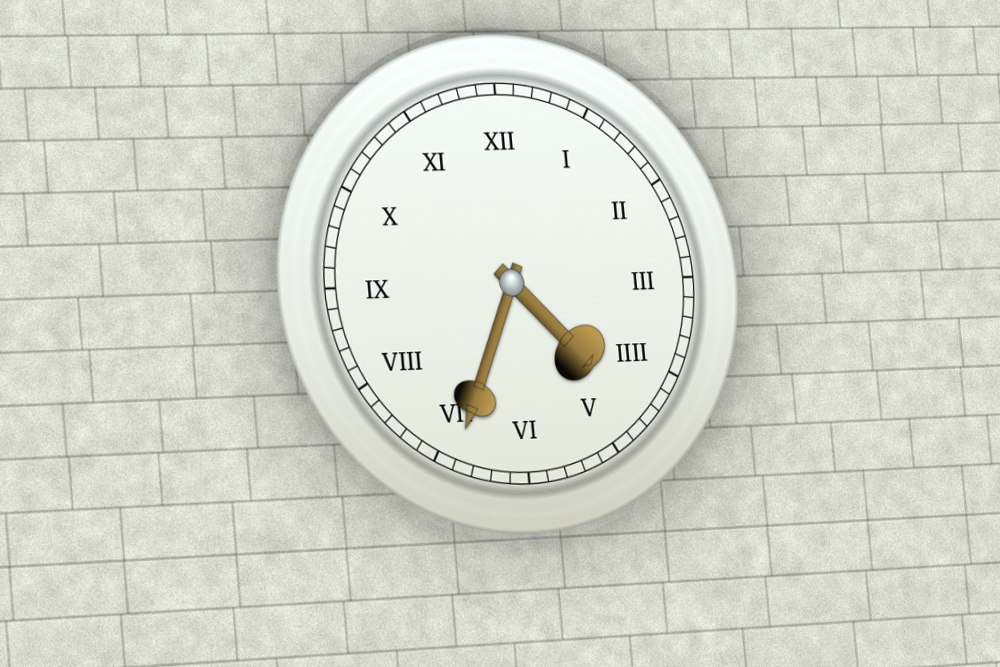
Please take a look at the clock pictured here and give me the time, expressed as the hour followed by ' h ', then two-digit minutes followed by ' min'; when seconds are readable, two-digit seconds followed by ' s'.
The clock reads 4 h 34 min
